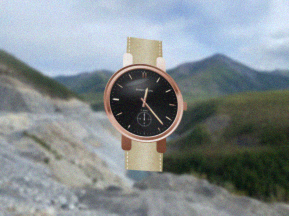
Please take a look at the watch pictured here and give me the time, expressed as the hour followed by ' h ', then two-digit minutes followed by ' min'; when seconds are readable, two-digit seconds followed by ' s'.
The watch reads 12 h 23 min
